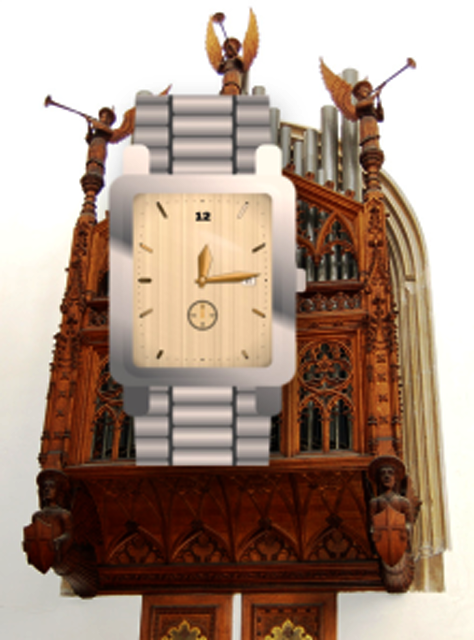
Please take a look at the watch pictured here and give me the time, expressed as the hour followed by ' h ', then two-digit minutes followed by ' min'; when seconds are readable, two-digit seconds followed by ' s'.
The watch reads 12 h 14 min
